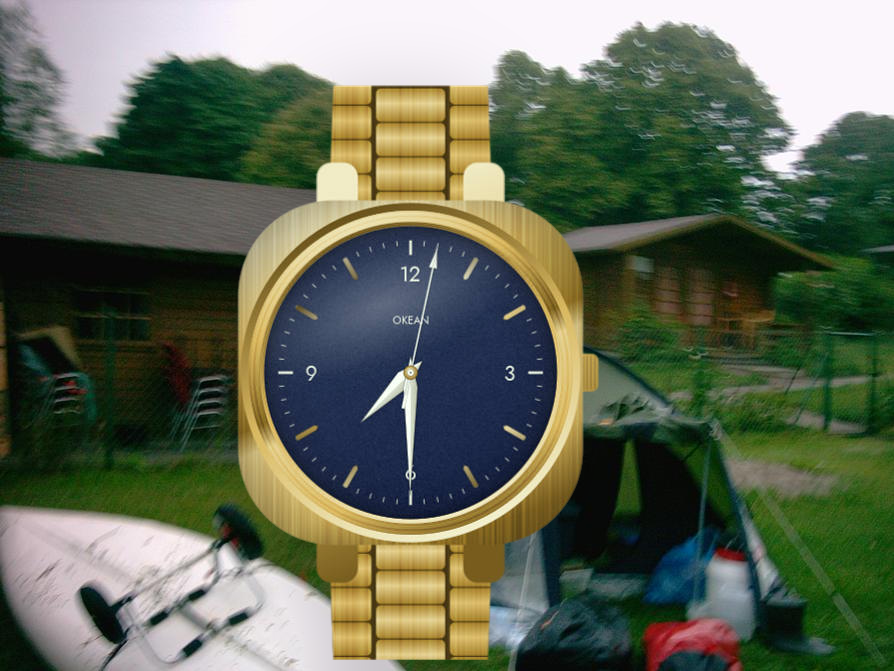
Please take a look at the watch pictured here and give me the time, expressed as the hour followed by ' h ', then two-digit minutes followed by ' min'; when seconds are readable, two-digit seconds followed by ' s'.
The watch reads 7 h 30 min 02 s
